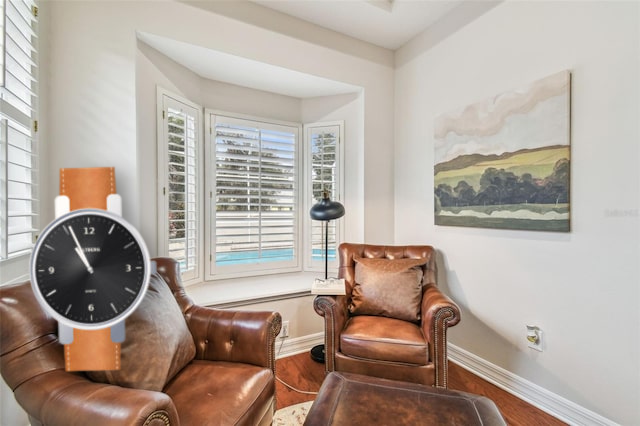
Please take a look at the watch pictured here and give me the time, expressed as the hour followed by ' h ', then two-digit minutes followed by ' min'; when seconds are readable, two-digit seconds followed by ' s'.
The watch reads 10 h 56 min
